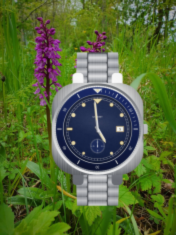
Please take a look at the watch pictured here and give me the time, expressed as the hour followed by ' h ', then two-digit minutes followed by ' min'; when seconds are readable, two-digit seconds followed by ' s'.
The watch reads 4 h 59 min
